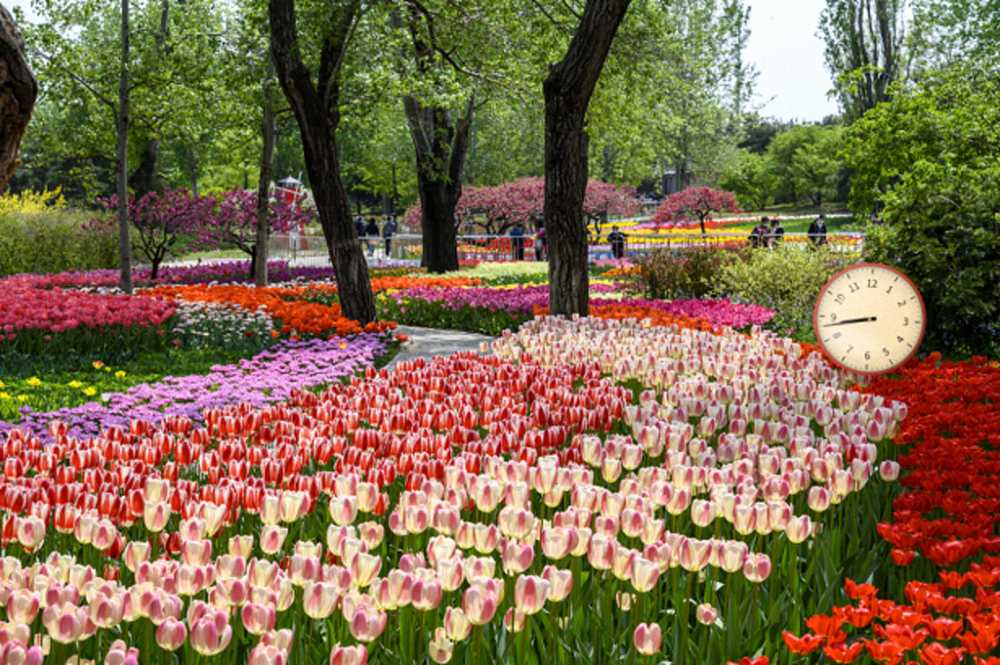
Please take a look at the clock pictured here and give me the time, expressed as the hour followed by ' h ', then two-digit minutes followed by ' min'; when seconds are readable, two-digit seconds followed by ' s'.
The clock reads 8 h 43 min
